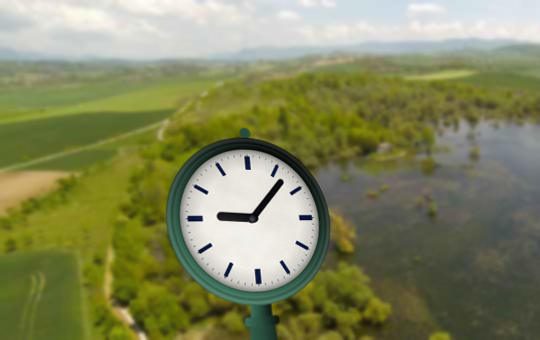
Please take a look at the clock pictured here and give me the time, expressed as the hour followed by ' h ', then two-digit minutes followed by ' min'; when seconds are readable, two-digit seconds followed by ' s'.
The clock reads 9 h 07 min
